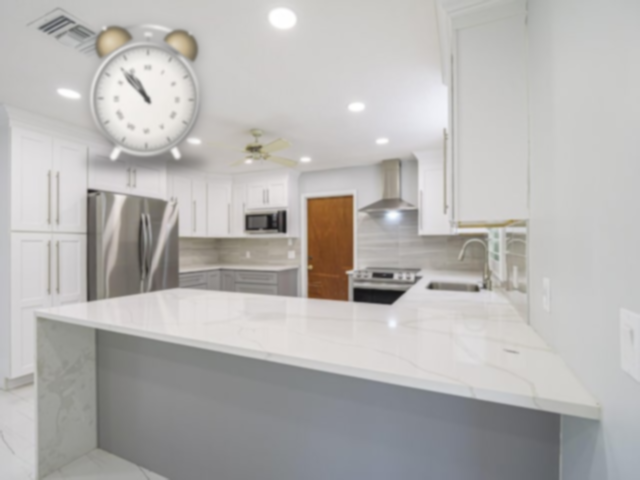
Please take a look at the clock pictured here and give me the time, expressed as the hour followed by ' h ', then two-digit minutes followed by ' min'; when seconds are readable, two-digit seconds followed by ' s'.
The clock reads 10 h 53 min
